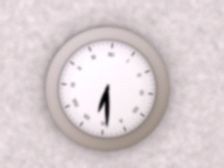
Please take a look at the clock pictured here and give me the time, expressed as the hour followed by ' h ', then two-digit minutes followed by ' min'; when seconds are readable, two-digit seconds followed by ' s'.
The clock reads 6 h 29 min
